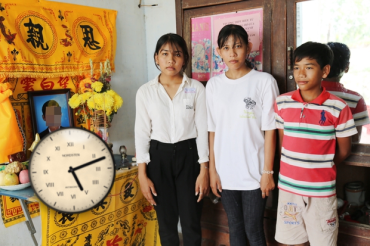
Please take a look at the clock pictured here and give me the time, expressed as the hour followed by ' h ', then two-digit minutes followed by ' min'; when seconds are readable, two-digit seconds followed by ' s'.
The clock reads 5 h 12 min
